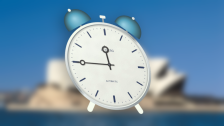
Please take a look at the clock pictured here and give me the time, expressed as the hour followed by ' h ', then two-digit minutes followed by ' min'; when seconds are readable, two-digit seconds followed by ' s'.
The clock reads 11 h 45 min
